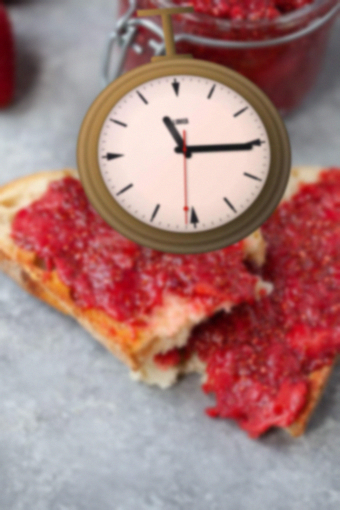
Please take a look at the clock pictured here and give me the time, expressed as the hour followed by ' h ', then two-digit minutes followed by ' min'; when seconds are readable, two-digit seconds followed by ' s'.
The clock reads 11 h 15 min 31 s
